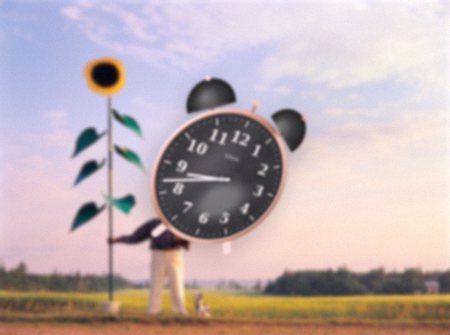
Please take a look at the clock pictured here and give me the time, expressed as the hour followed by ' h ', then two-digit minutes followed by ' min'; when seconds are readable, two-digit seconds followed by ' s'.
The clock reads 8 h 42 min
